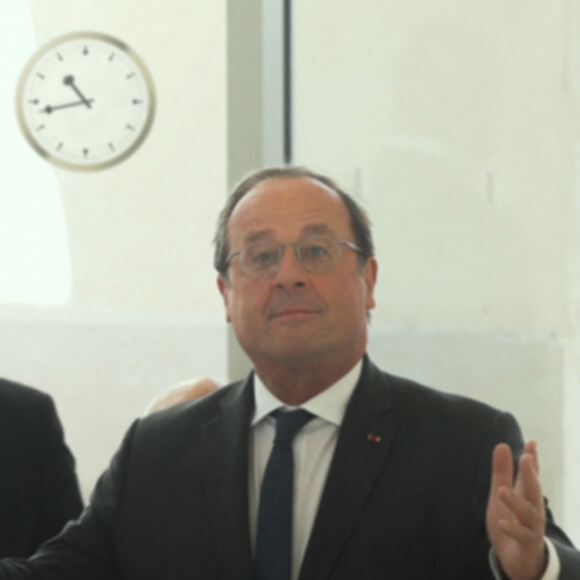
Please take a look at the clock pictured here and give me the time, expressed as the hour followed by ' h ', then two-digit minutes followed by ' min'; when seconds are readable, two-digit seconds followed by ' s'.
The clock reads 10 h 43 min
